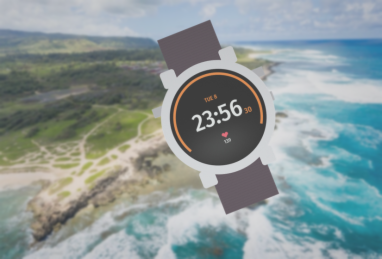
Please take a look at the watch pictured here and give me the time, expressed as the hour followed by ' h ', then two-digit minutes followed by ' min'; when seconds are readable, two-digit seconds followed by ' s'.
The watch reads 23 h 56 min
